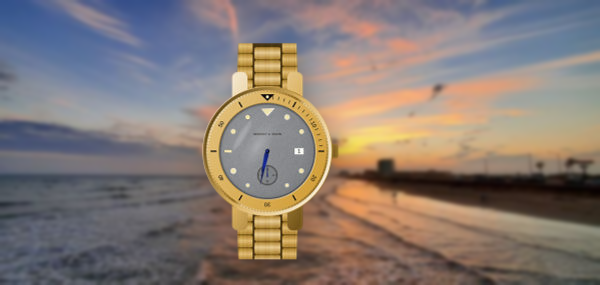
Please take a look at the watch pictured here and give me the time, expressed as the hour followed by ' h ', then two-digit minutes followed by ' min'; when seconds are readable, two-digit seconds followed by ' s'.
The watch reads 6 h 32 min
